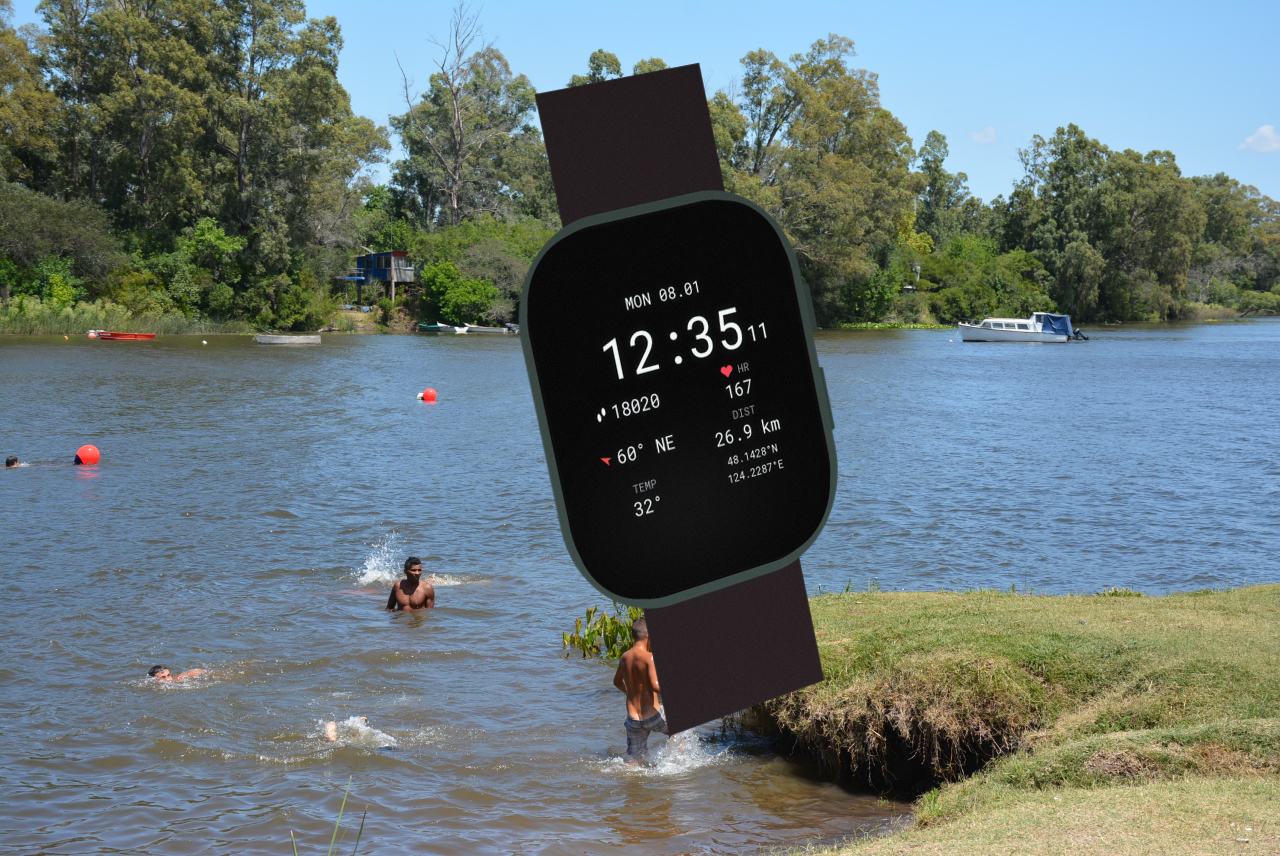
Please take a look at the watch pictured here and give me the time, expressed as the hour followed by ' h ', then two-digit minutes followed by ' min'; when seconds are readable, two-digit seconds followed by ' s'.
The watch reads 12 h 35 min 11 s
